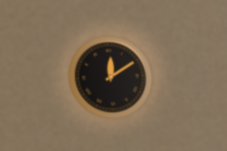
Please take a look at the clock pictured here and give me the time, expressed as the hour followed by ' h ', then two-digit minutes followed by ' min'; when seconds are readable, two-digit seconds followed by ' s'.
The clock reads 12 h 10 min
